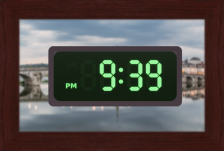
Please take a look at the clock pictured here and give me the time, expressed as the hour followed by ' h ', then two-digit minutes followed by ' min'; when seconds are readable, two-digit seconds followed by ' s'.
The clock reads 9 h 39 min
